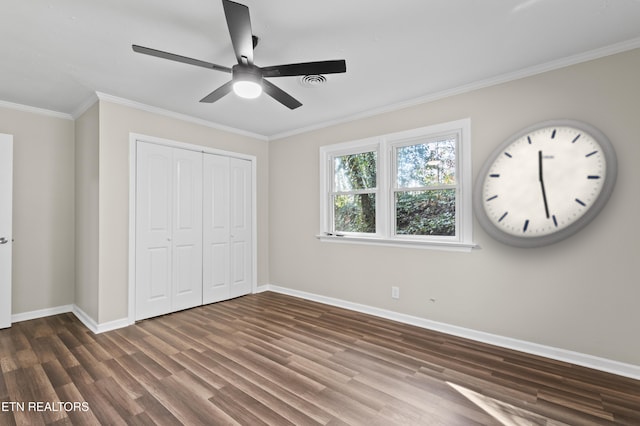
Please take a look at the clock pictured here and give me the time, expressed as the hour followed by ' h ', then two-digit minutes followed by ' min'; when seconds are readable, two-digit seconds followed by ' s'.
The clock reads 11 h 26 min
